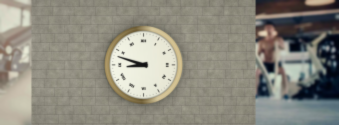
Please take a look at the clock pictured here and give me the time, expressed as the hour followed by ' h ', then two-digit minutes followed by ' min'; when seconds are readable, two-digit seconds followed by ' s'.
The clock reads 8 h 48 min
